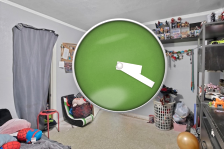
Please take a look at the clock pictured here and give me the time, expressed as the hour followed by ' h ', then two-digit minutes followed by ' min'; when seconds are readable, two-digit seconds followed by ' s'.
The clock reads 3 h 20 min
